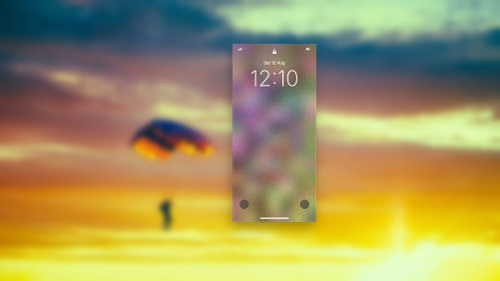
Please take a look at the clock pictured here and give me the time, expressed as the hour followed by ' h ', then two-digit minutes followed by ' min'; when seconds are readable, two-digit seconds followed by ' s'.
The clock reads 12 h 10 min
